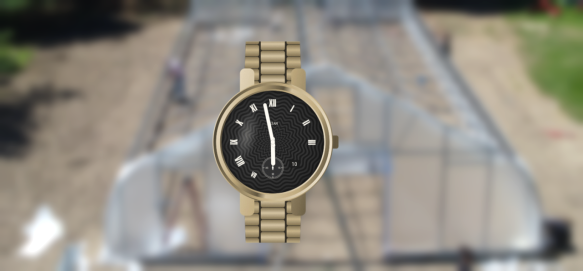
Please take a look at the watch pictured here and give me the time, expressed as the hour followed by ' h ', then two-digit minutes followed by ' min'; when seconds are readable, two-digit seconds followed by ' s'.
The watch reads 5 h 58 min
